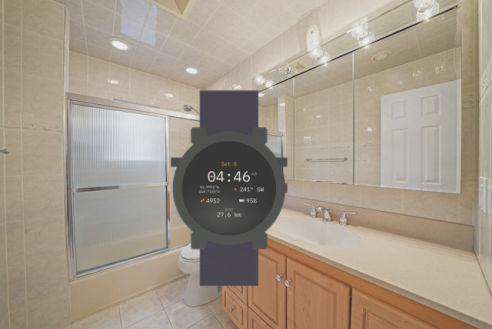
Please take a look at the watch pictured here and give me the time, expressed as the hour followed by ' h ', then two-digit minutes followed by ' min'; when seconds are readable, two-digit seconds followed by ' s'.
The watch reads 4 h 46 min
